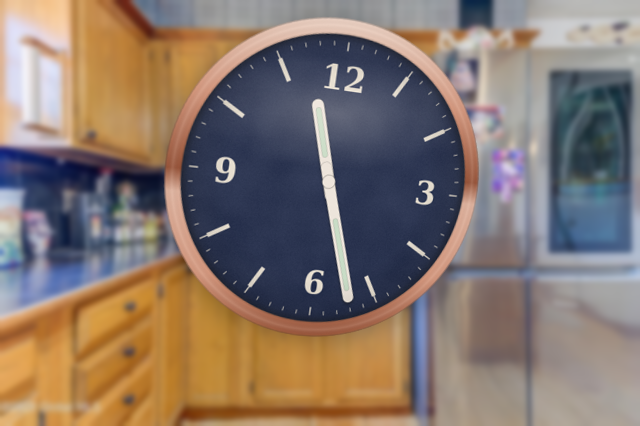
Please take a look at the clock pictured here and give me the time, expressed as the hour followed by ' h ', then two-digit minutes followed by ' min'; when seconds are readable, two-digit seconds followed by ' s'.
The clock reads 11 h 27 min
